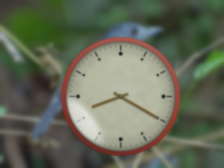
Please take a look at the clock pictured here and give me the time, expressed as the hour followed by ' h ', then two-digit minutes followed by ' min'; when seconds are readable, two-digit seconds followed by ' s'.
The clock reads 8 h 20 min
